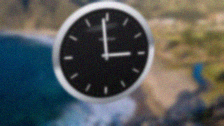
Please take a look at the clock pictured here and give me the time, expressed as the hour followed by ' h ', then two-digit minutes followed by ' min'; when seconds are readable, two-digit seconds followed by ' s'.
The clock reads 2 h 59 min
